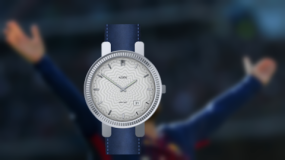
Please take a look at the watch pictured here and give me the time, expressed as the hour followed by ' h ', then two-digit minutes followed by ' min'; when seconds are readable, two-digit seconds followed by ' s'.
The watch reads 1 h 51 min
